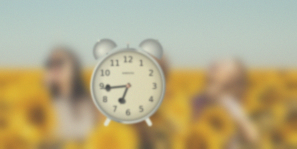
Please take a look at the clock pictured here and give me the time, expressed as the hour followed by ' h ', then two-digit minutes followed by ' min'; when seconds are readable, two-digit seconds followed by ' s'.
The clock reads 6 h 44 min
